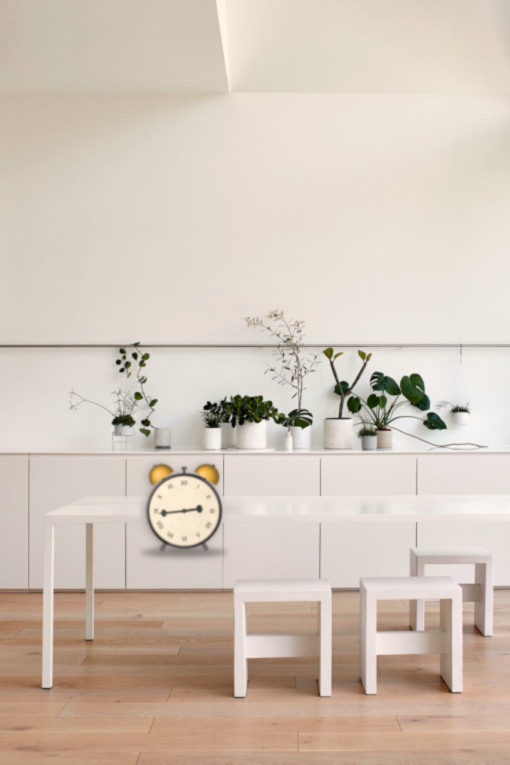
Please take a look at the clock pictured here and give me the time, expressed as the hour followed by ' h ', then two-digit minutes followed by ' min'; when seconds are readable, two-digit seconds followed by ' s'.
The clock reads 2 h 44 min
